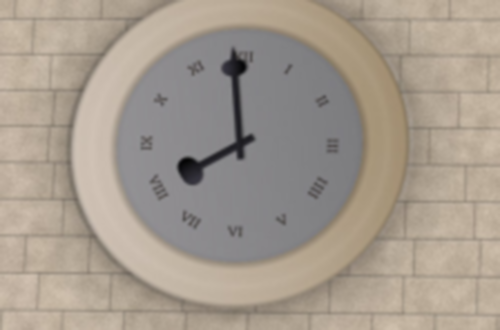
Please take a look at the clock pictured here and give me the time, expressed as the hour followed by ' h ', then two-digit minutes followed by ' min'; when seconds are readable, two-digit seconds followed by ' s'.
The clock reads 7 h 59 min
